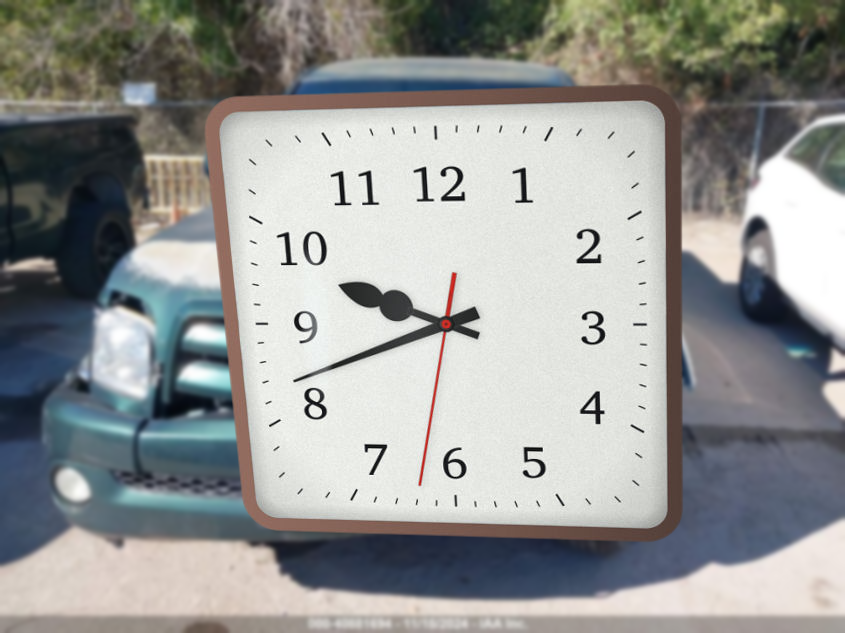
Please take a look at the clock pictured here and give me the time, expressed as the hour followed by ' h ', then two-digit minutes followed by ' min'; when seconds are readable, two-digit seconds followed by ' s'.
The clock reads 9 h 41 min 32 s
